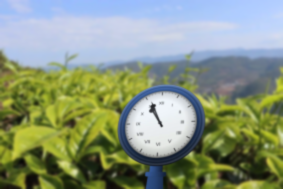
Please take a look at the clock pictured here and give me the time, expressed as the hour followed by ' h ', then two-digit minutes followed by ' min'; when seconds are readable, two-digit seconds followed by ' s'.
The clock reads 10 h 56 min
